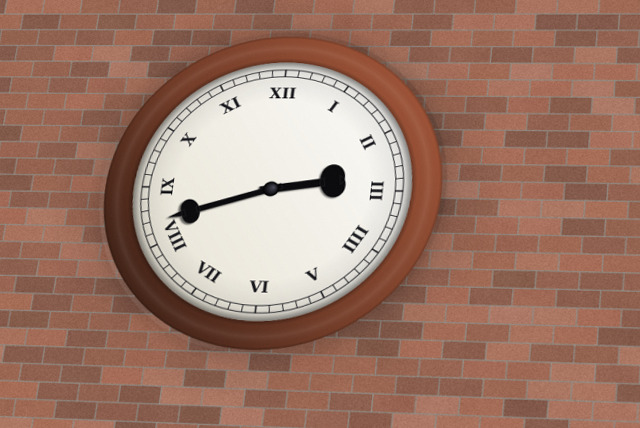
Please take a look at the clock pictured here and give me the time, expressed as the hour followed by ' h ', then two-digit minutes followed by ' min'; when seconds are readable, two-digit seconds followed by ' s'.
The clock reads 2 h 42 min
